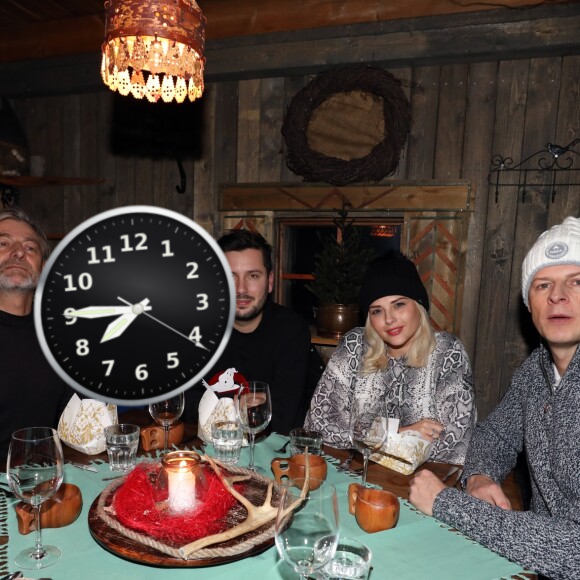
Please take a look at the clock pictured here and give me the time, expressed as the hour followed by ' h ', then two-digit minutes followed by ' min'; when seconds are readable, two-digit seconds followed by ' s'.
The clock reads 7 h 45 min 21 s
